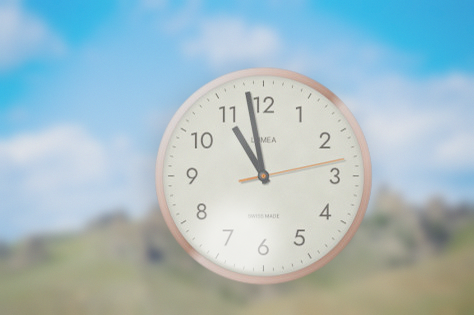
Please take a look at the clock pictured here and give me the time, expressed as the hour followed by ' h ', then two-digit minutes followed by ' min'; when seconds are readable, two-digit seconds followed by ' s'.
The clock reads 10 h 58 min 13 s
